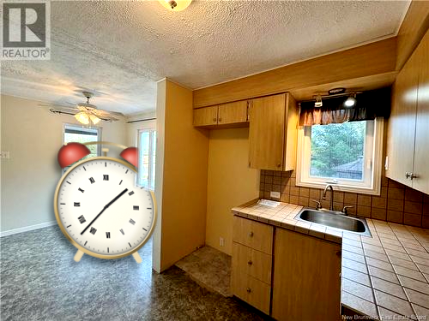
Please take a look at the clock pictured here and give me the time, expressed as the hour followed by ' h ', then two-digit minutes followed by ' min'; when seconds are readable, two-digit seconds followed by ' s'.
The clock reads 1 h 37 min
